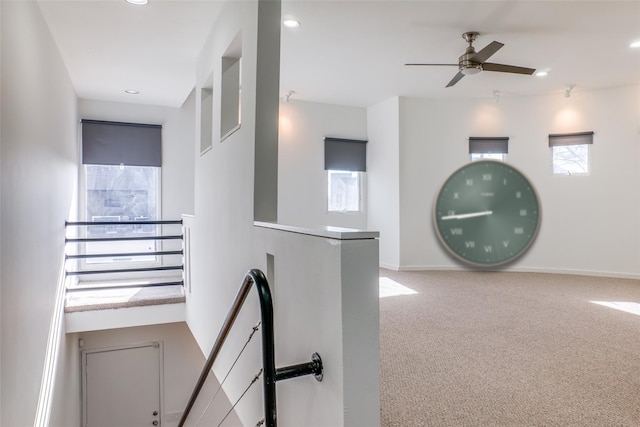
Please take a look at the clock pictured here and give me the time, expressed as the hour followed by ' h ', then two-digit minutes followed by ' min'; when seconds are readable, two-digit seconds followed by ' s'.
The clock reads 8 h 44 min
